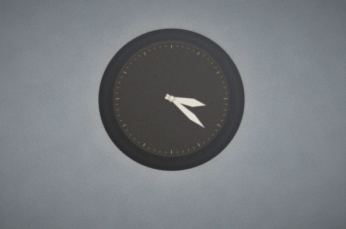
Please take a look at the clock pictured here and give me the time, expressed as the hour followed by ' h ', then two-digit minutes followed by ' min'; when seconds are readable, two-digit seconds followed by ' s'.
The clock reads 3 h 22 min
